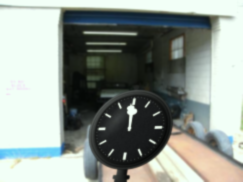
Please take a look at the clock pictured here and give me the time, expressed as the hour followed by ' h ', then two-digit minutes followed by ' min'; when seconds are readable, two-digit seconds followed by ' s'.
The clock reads 11 h 59 min
